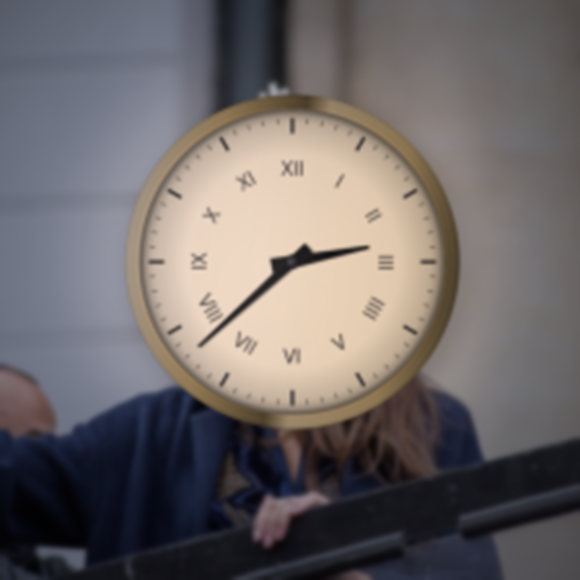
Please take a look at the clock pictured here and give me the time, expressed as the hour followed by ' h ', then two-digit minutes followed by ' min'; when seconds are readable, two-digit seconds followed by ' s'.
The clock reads 2 h 38 min
